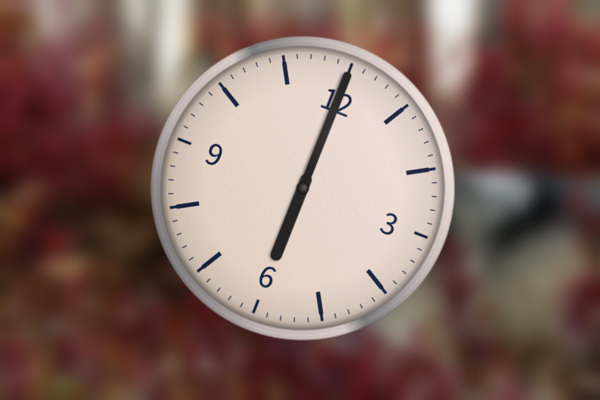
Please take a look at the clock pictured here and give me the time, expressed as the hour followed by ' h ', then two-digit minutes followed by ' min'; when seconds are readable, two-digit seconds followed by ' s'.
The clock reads 6 h 00 min
